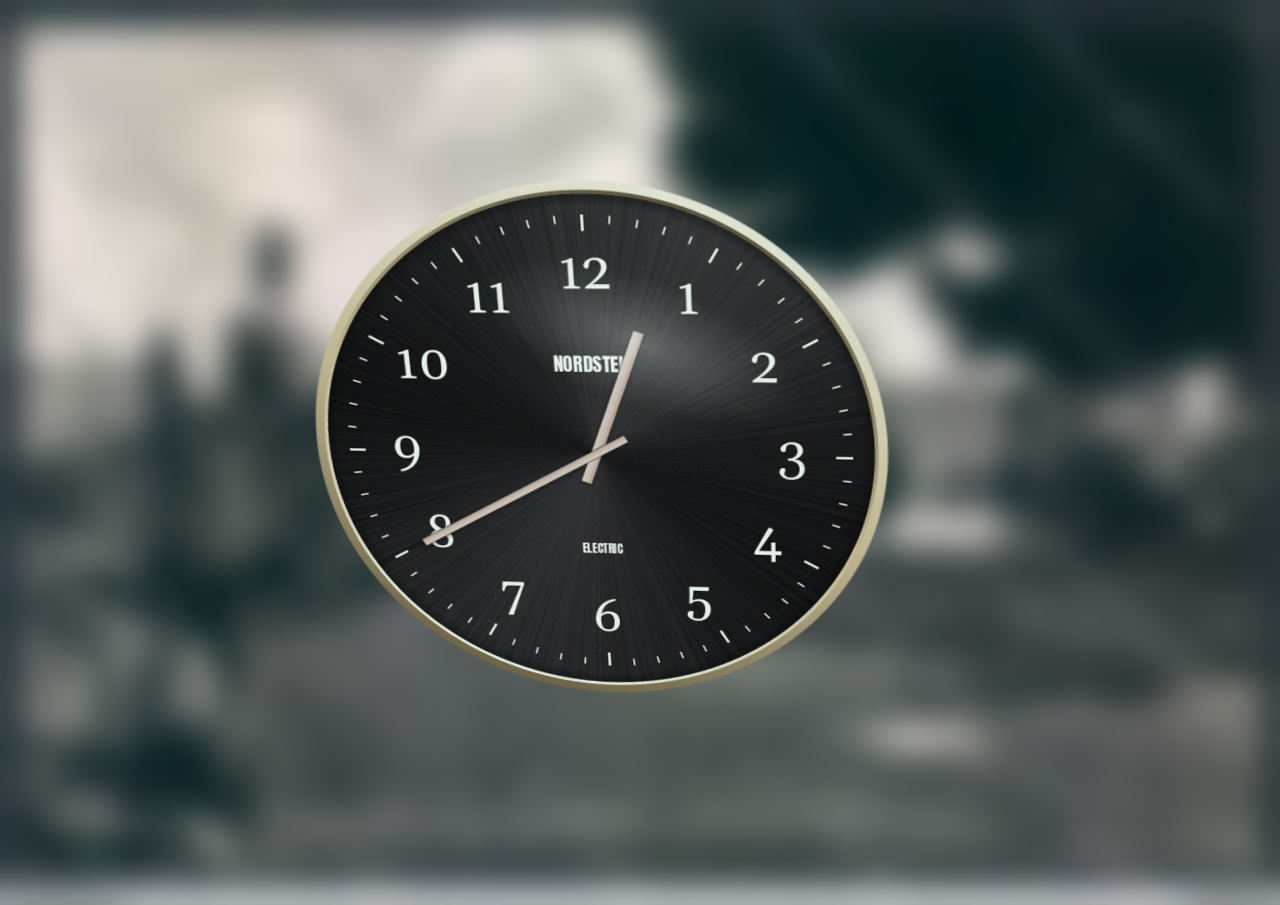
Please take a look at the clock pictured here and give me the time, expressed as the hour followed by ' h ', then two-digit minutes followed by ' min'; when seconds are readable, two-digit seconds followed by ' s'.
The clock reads 12 h 40 min
